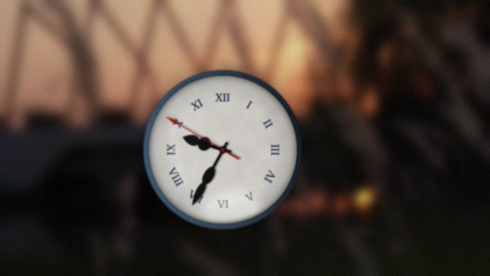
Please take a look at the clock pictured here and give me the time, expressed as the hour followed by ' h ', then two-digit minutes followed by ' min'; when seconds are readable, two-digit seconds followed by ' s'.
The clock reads 9 h 34 min 50 s
